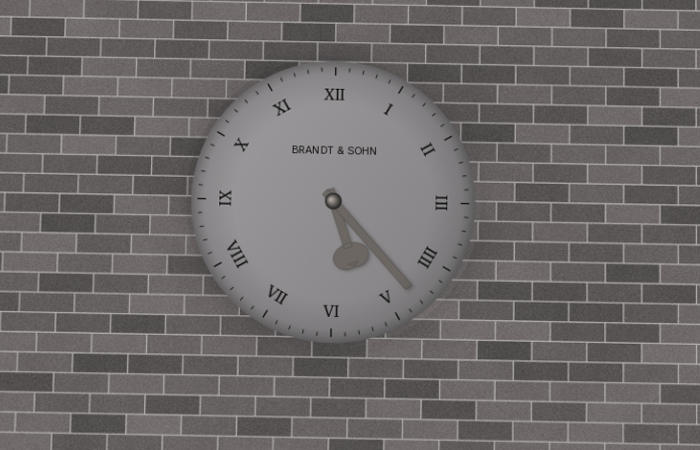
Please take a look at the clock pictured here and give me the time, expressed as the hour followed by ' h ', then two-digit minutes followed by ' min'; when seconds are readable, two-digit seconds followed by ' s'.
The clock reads 5 h 23 min
